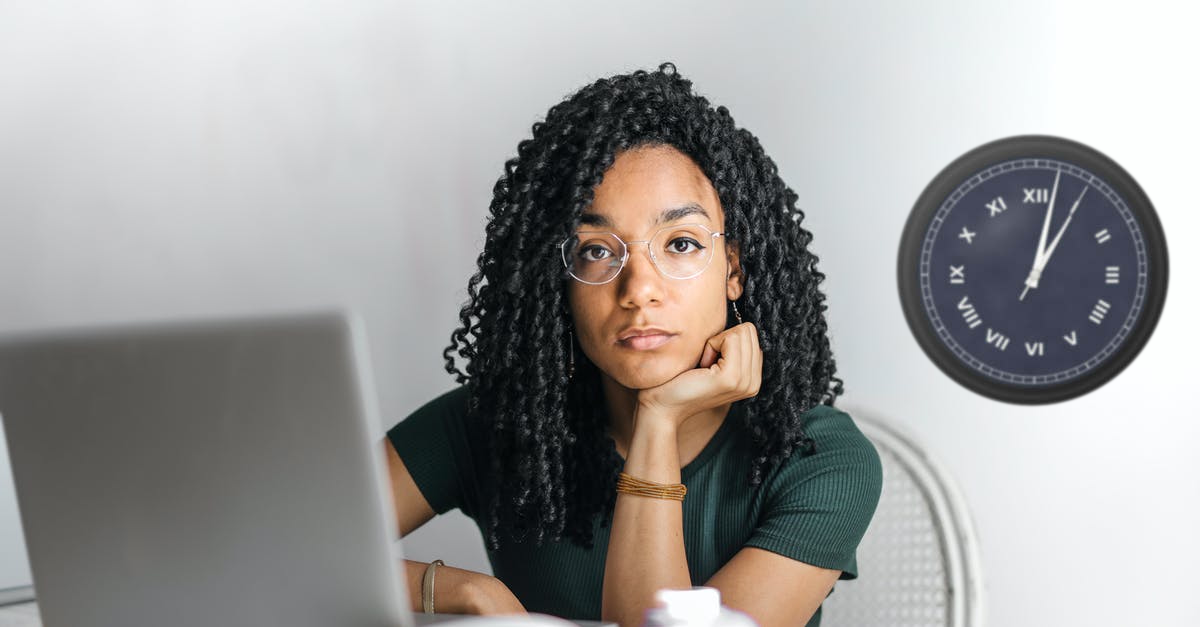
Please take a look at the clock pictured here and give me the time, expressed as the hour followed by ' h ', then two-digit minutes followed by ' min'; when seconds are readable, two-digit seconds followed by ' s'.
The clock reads 1 h 02 min 05 s
